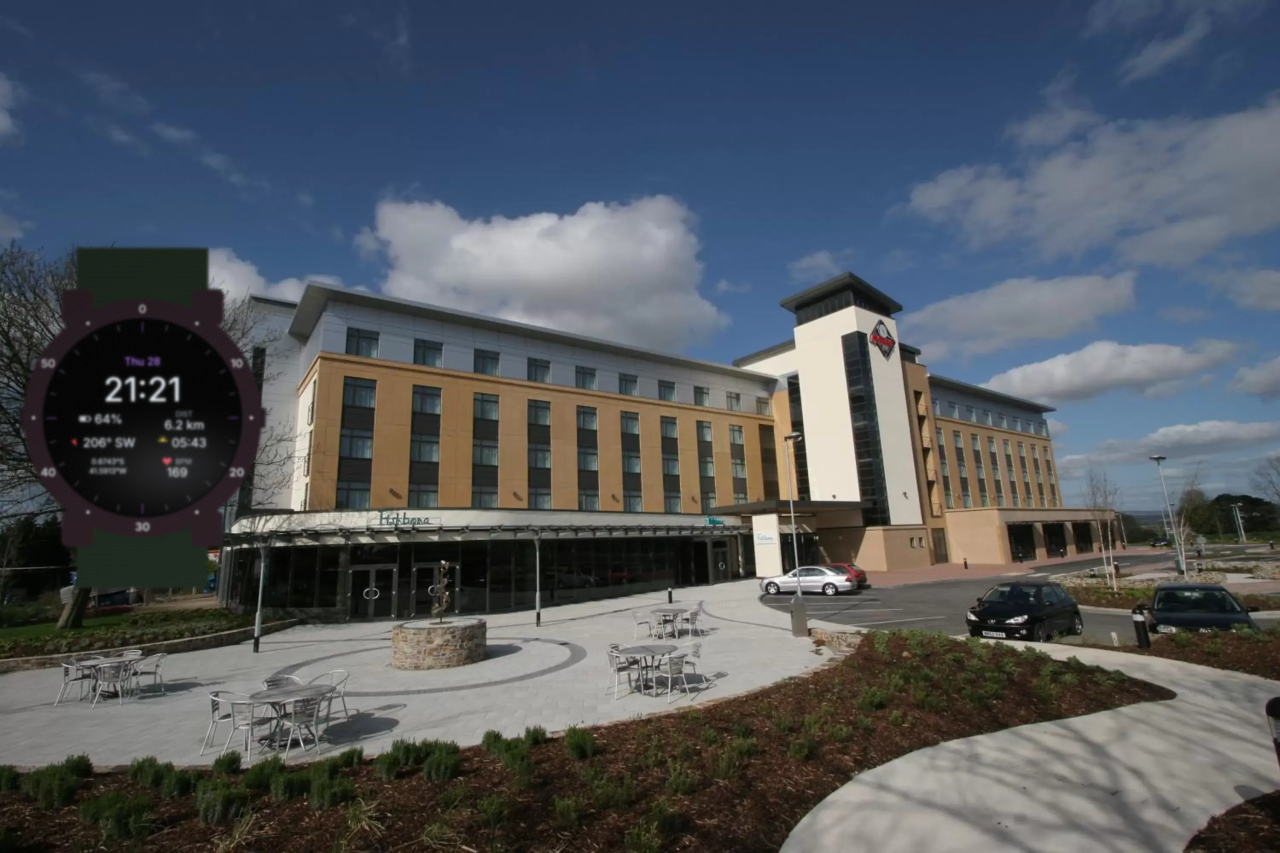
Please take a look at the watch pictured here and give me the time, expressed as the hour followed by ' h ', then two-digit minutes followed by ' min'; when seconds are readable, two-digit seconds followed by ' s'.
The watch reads 21 h 21 min
